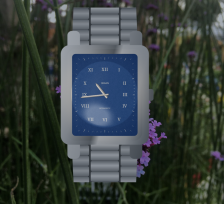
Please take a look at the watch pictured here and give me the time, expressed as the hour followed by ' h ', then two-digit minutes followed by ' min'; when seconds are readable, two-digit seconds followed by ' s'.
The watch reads 10 h 44 min
